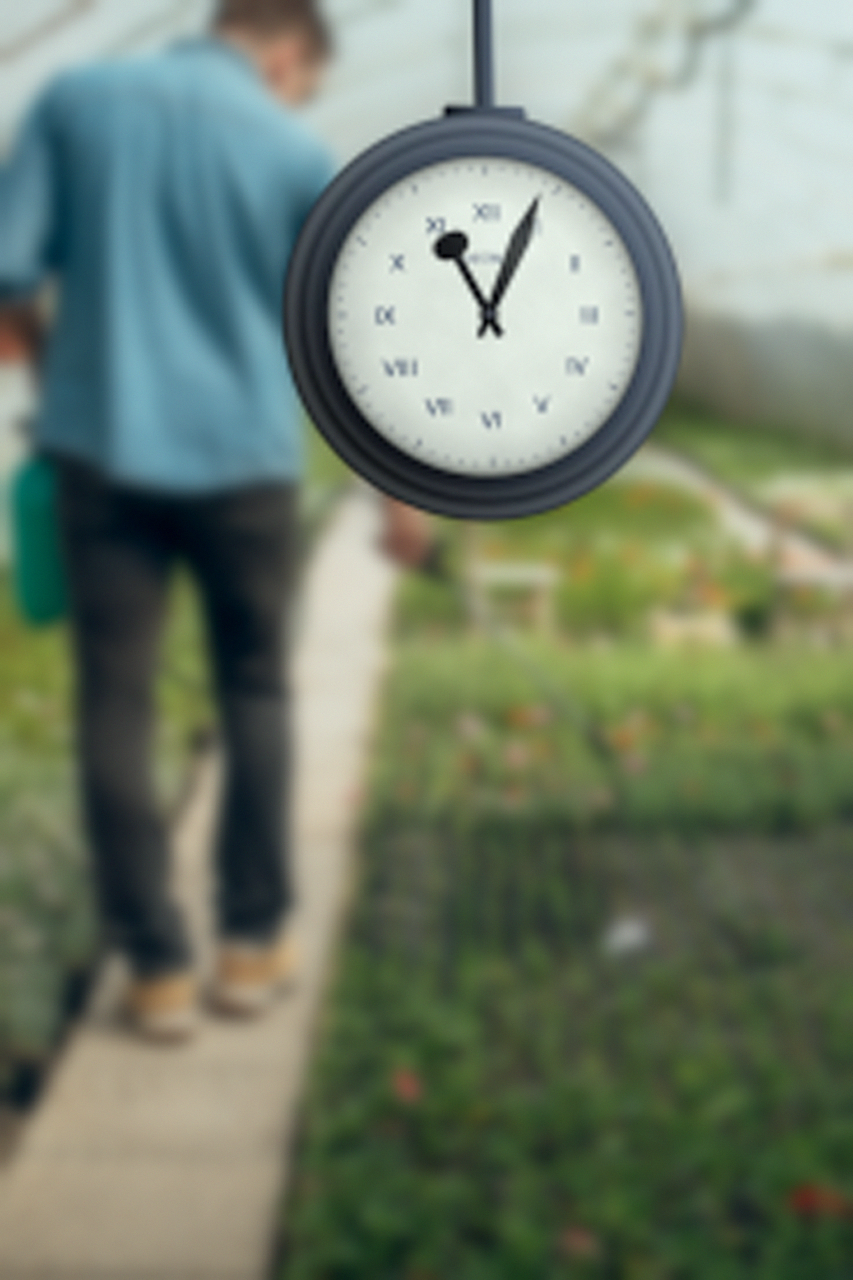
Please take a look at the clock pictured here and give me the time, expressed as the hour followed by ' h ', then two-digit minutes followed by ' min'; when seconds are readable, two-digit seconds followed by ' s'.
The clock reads 11 h 04 min
